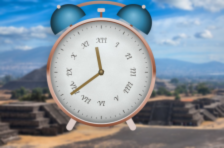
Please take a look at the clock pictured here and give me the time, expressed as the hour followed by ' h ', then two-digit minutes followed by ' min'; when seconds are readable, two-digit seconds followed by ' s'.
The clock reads 11 h 39 min
